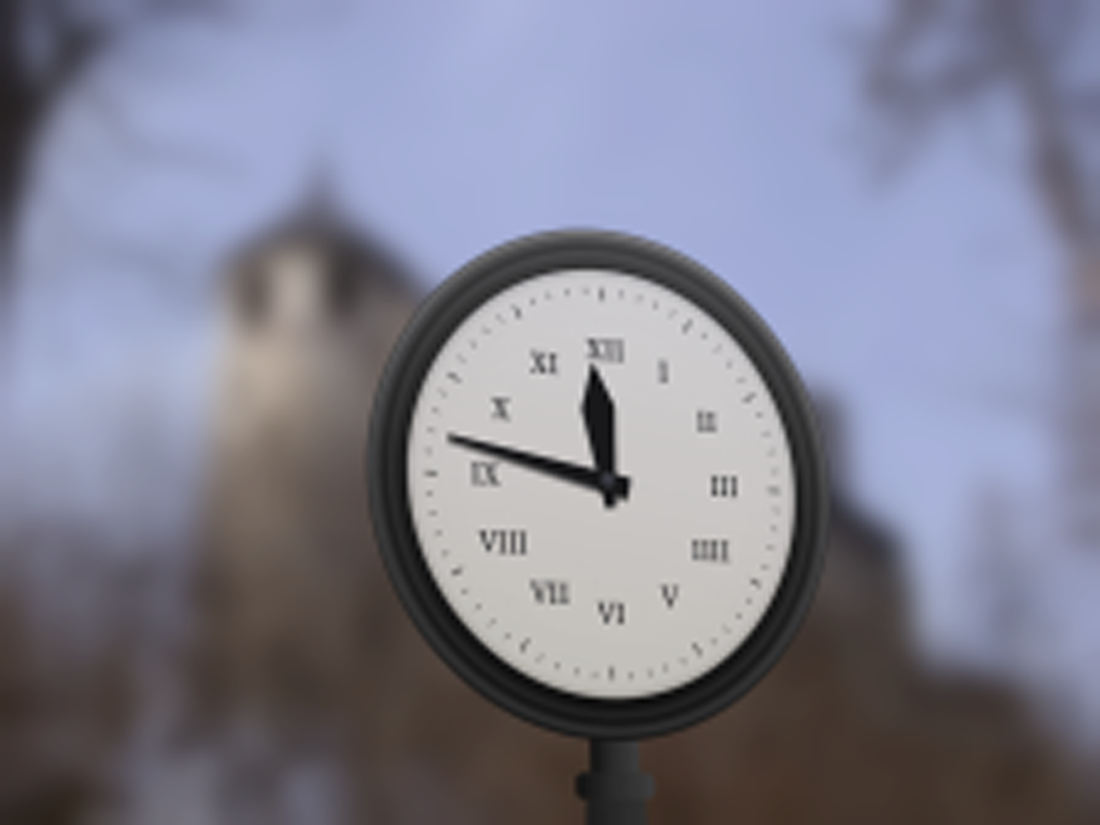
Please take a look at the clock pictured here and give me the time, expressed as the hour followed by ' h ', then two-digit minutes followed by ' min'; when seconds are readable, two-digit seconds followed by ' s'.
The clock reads 11 h 47 min
